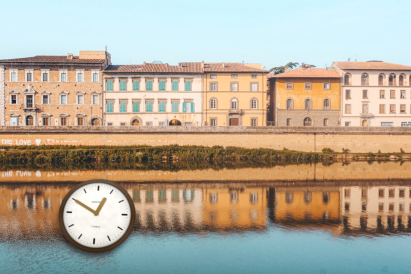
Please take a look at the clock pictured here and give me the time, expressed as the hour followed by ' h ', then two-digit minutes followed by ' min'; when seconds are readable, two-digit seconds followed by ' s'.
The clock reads 12 h 50 min
